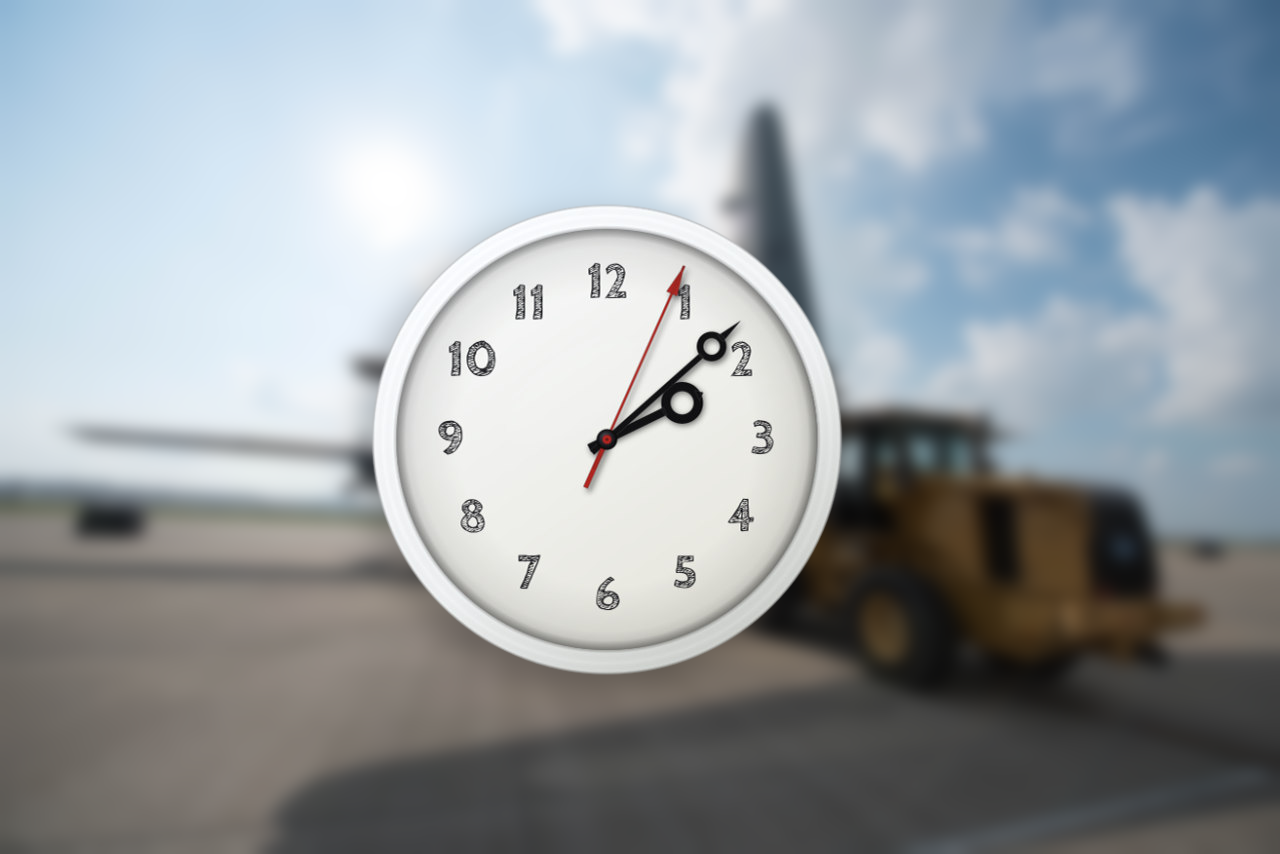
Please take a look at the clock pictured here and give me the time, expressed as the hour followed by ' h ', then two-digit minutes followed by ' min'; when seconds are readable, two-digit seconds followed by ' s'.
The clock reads 2 h 08 min 04 s
